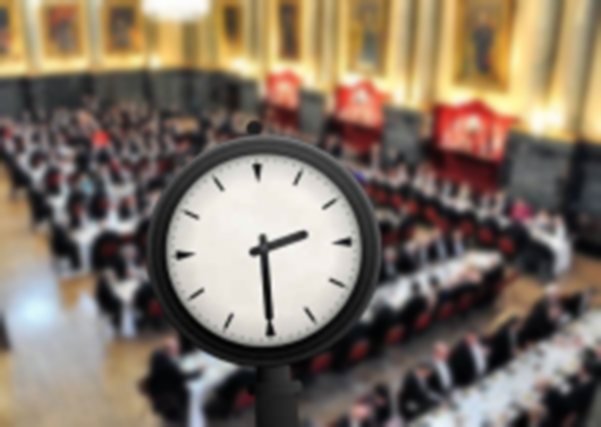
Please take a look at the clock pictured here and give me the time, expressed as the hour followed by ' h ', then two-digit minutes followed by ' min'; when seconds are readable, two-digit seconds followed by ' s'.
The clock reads 2 h 30 min
